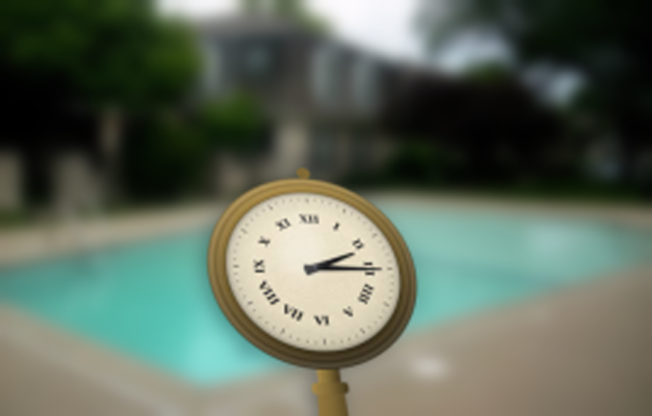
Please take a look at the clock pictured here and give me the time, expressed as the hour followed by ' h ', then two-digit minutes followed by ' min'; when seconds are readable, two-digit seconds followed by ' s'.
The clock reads 2 h 15 min
